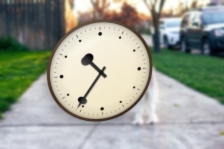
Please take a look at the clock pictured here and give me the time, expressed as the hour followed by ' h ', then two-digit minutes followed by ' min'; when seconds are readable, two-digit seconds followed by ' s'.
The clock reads 10 h 36 min
